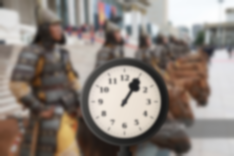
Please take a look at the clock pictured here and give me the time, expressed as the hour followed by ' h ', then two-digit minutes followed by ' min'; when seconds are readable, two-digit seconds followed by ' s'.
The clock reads 1 h 05 min
